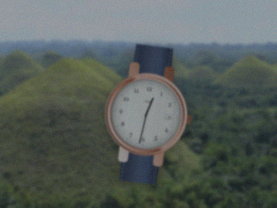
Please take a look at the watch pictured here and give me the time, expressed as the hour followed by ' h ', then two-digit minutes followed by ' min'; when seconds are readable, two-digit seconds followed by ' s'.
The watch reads 12 h 31 min
